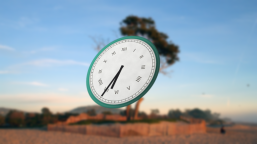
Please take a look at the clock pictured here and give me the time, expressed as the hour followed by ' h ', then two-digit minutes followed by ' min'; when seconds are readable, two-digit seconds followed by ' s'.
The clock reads 6 h 35 min
